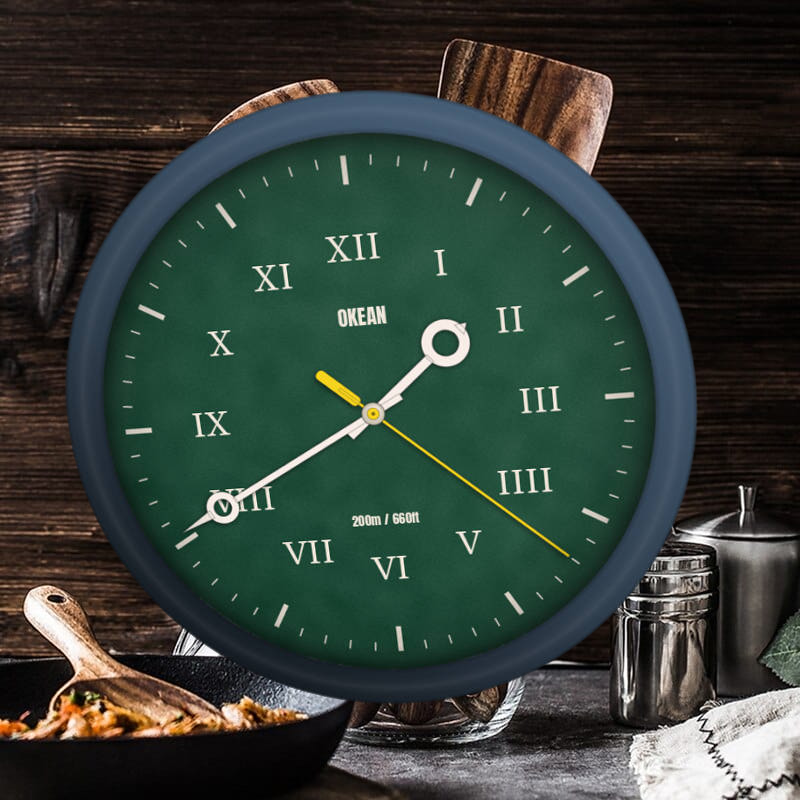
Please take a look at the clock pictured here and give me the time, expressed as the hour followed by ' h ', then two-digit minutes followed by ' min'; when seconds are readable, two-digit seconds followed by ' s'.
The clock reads 1 h 40 min 22 s
